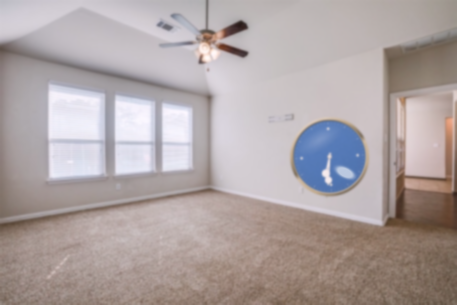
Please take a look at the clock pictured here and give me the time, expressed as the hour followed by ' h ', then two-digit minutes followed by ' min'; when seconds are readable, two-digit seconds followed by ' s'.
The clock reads 6 h 31 min
